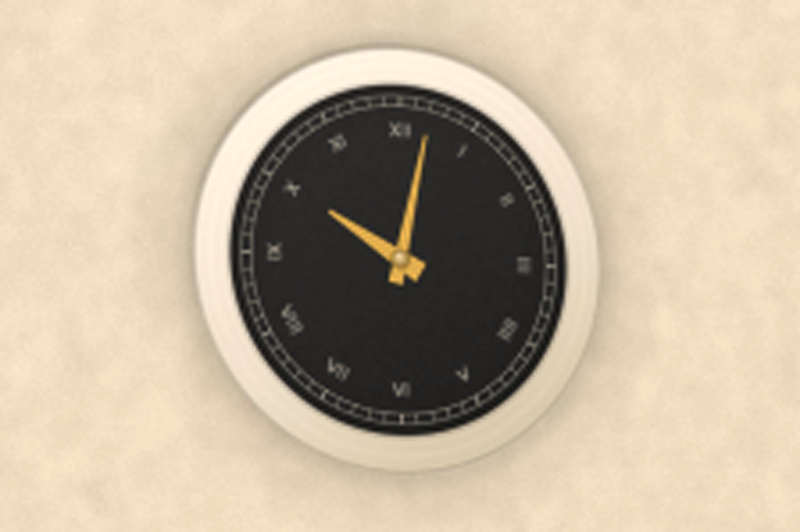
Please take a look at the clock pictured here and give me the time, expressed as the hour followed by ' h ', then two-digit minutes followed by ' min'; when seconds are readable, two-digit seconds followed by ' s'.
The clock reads 10 h 02 min
